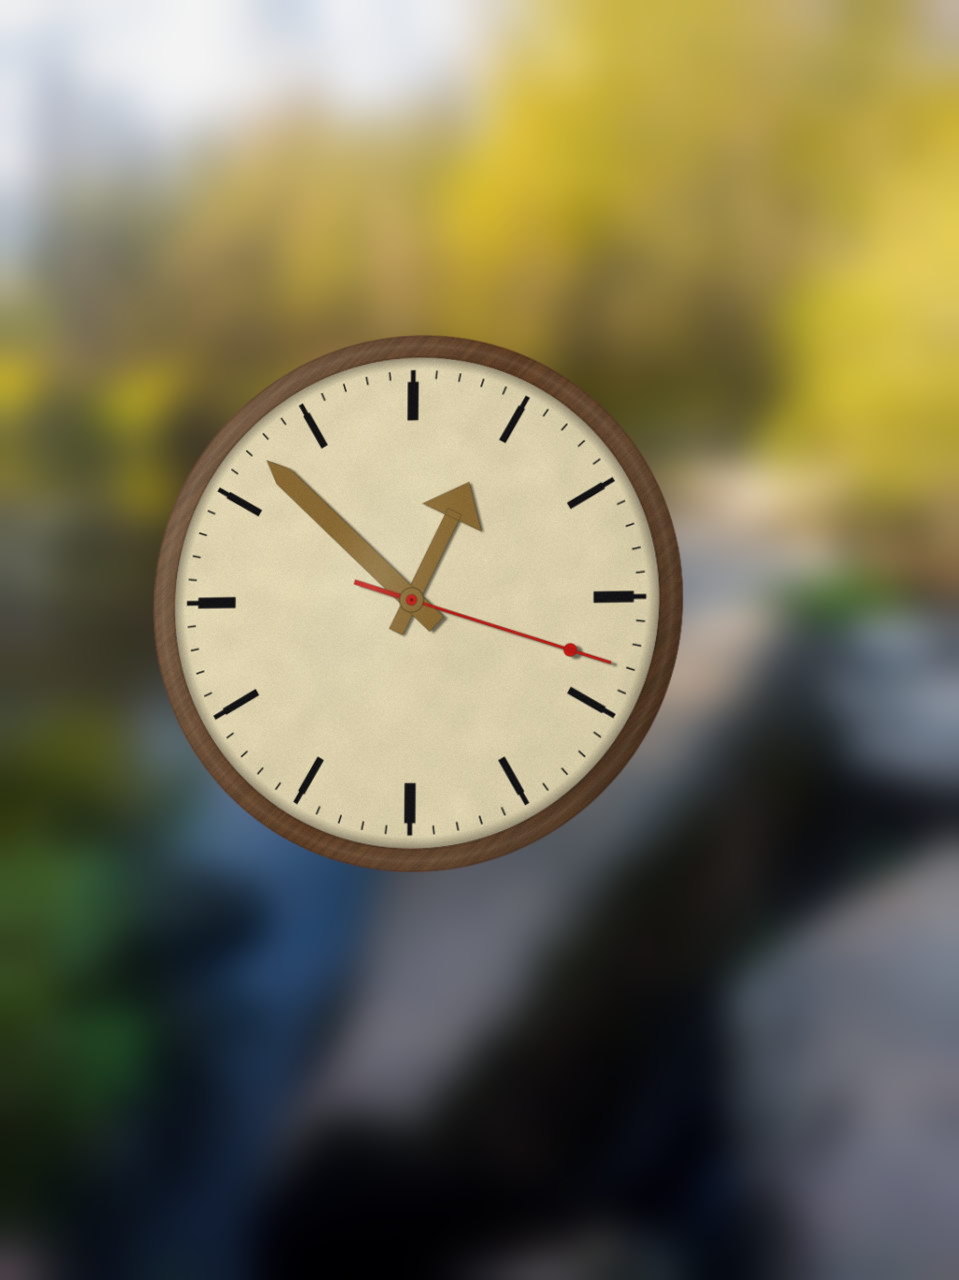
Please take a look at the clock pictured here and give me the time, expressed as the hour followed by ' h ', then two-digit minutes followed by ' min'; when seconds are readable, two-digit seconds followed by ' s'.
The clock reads 12 h 52 min 18 s
